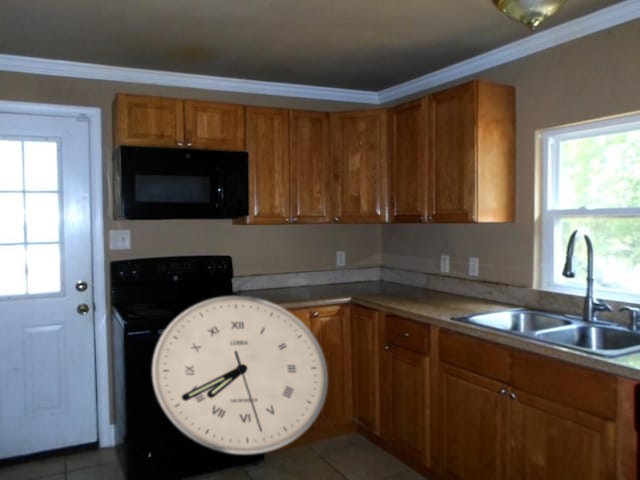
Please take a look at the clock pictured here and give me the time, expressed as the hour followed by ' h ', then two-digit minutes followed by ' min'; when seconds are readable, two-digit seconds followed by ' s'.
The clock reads 7 h 40 min 28 s
